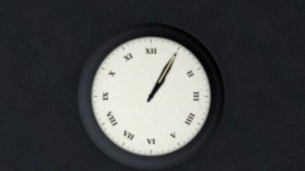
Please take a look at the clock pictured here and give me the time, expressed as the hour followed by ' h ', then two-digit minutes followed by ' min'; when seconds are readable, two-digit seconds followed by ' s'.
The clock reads 1 h 05 min
